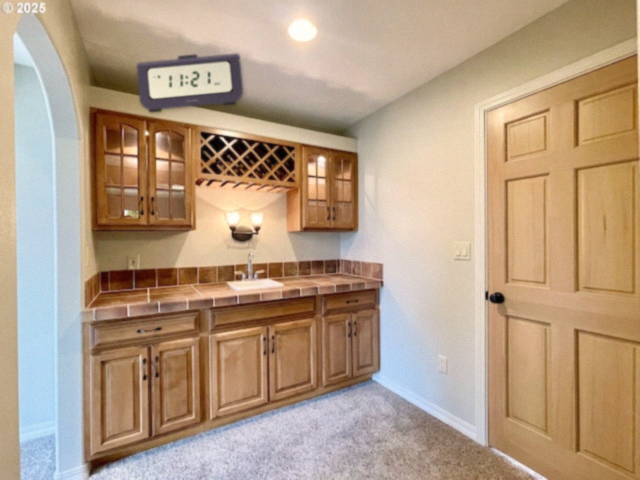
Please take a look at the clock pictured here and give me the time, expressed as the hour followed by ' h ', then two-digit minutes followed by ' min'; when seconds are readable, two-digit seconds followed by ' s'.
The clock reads 11 h 21 min
